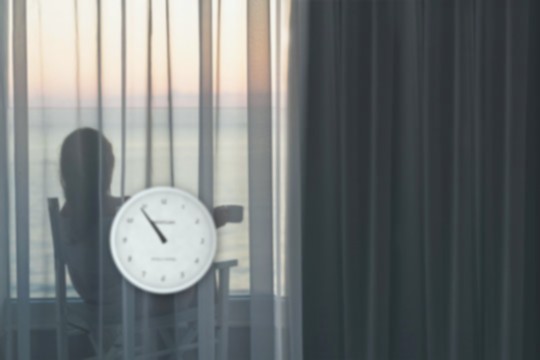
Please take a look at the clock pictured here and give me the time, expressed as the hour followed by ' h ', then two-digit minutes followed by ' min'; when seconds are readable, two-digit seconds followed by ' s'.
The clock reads 10 h 54 min
